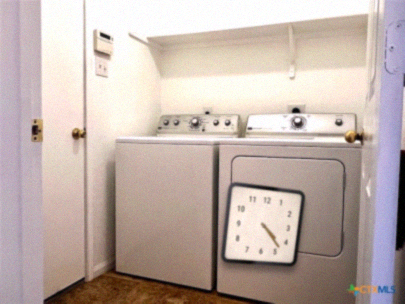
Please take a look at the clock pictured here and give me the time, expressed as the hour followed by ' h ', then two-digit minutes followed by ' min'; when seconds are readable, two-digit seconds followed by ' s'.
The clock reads 4 h 23 min
